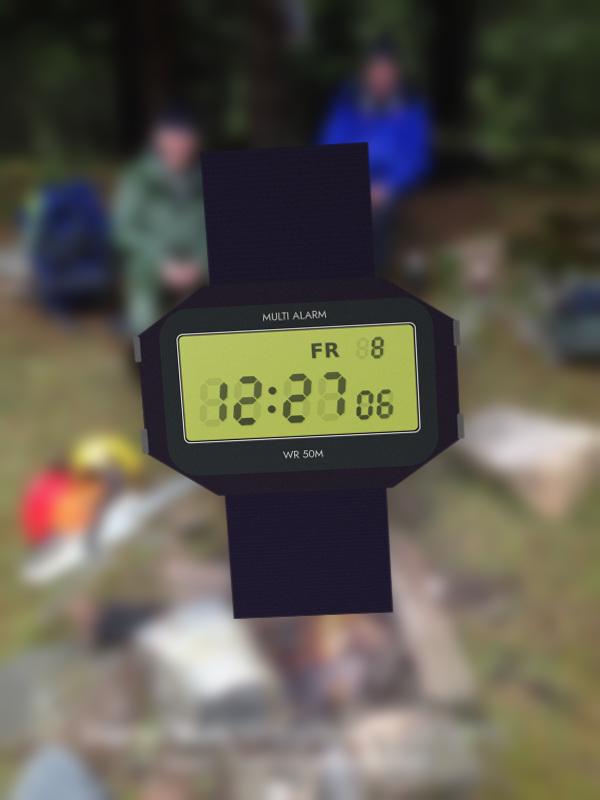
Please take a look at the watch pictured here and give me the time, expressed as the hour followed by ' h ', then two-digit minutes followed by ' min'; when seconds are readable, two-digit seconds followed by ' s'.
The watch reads 12 h 27 min 06 s
